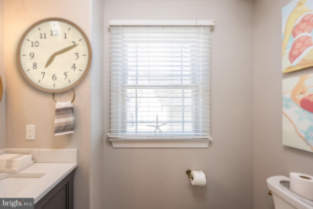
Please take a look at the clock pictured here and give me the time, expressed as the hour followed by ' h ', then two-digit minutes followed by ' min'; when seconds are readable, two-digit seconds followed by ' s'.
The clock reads 7 h 11 min
